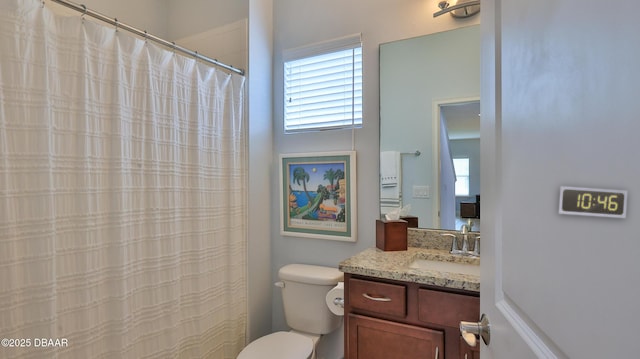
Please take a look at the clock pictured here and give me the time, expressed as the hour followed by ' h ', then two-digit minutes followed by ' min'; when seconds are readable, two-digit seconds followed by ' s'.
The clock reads 10 h 46 min
